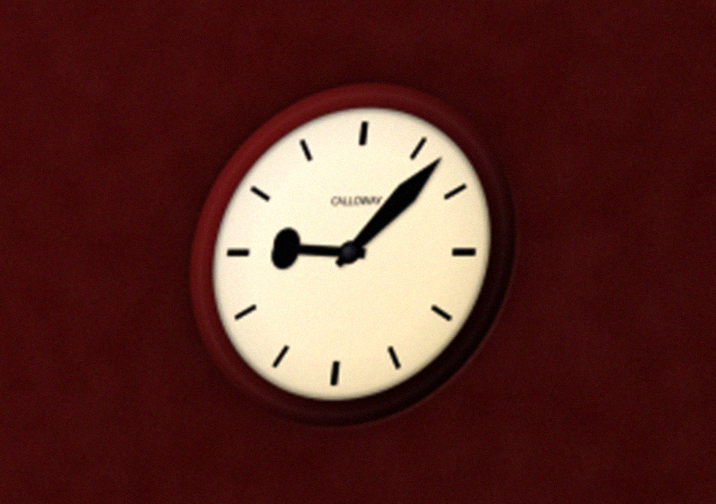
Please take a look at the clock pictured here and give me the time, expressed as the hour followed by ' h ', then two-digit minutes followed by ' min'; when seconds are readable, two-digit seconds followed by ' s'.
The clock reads 9 h 07 min
